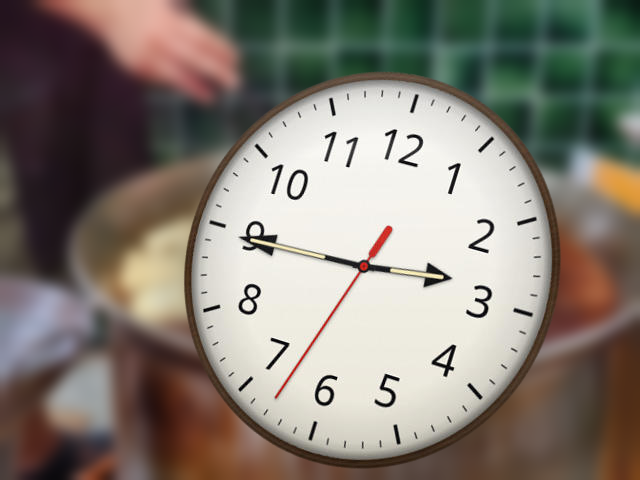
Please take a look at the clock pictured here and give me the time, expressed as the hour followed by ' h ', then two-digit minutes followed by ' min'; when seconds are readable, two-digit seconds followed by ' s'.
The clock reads 2 h 44 min 33 s
